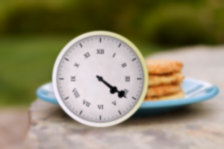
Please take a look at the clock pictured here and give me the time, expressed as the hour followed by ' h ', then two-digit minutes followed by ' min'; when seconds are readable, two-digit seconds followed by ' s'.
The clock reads 4 h 21 min
